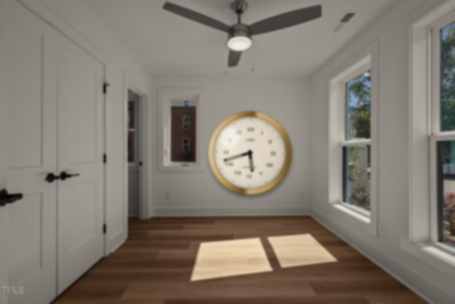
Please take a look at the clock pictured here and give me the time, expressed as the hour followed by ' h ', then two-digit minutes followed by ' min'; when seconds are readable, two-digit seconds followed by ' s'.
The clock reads 5 h 42 min
